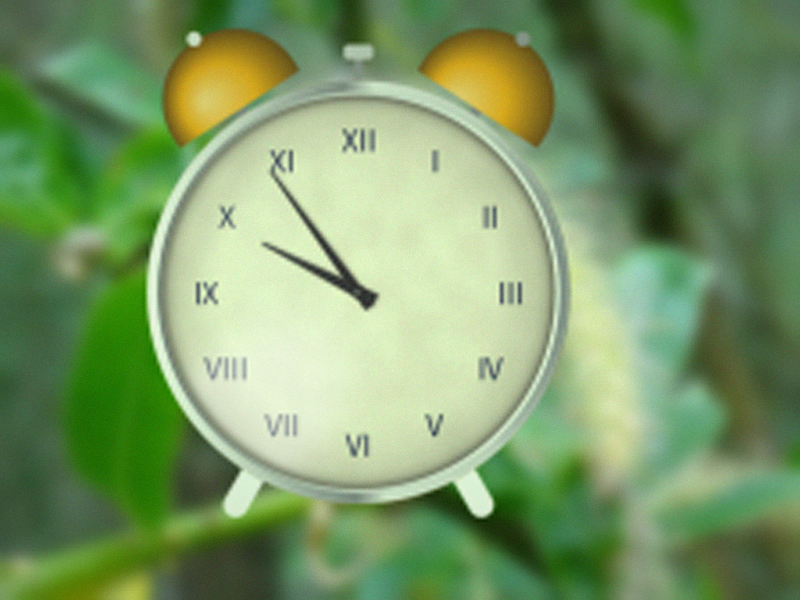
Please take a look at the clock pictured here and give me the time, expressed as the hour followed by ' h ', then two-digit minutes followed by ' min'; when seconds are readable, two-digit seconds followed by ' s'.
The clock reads 9 h 54 min
